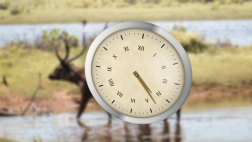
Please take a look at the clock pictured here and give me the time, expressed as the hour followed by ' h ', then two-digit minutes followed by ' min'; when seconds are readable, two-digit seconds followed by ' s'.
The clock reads 4 h 23 min
